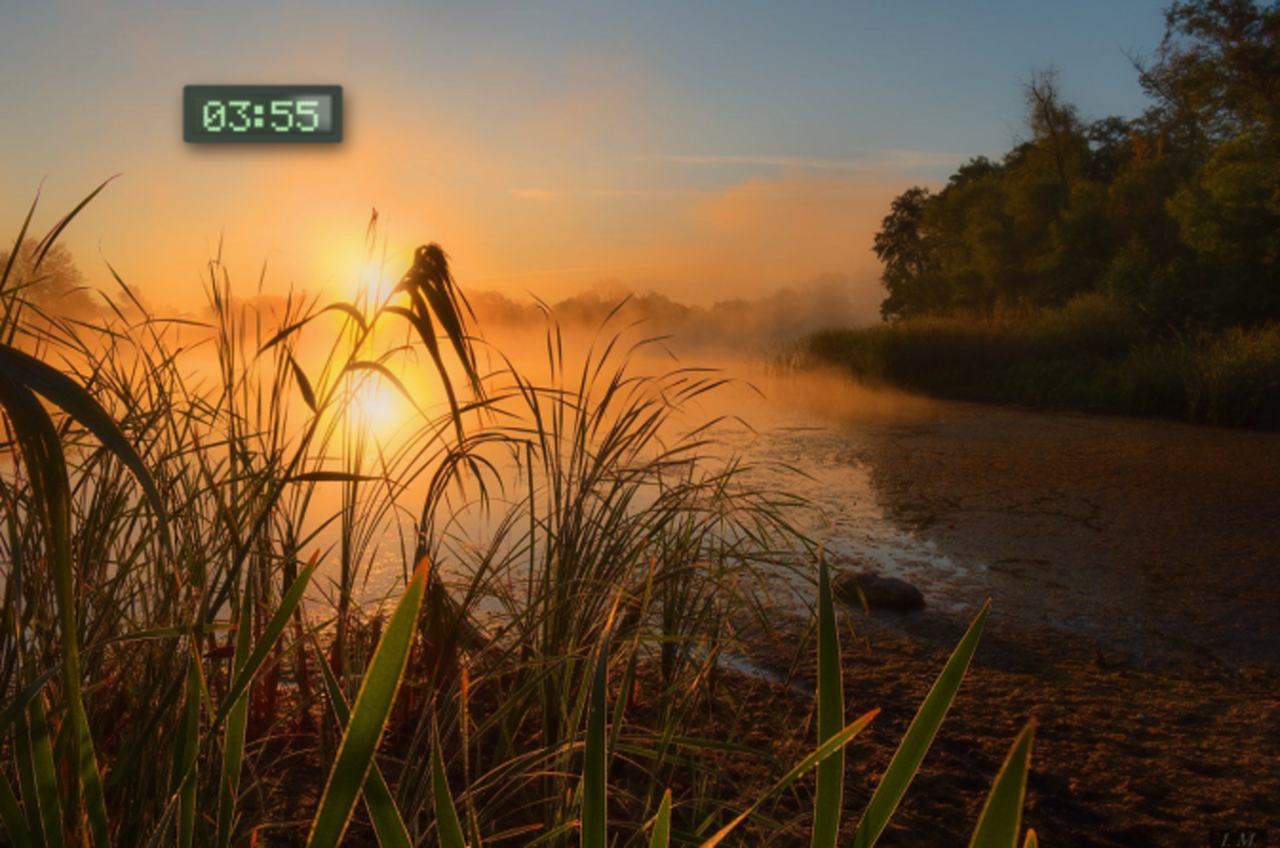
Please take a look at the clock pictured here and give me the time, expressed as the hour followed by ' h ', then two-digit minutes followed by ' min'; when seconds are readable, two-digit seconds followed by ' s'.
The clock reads 3 h 55 min
